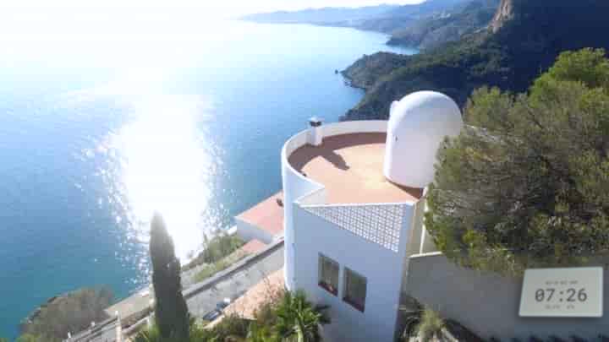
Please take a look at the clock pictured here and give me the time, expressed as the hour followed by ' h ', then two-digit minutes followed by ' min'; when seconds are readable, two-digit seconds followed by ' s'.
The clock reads 7 h 26 min
